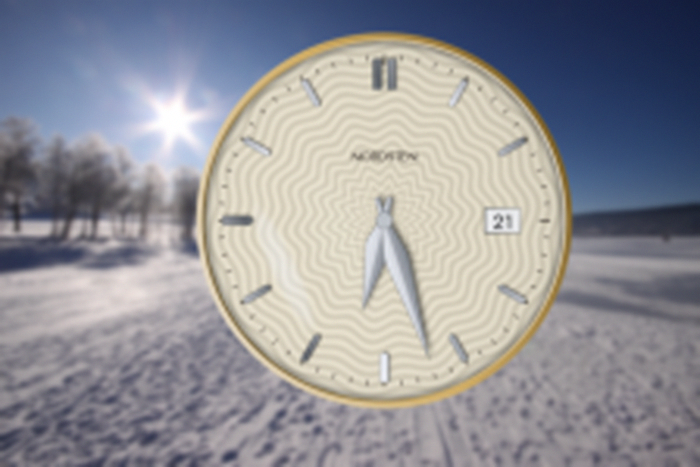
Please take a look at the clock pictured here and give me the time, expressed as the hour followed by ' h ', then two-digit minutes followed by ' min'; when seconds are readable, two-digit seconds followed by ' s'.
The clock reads 6 h 27 min
